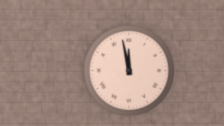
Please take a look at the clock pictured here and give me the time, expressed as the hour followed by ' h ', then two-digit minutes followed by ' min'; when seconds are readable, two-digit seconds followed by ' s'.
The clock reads 11 h 58 min
